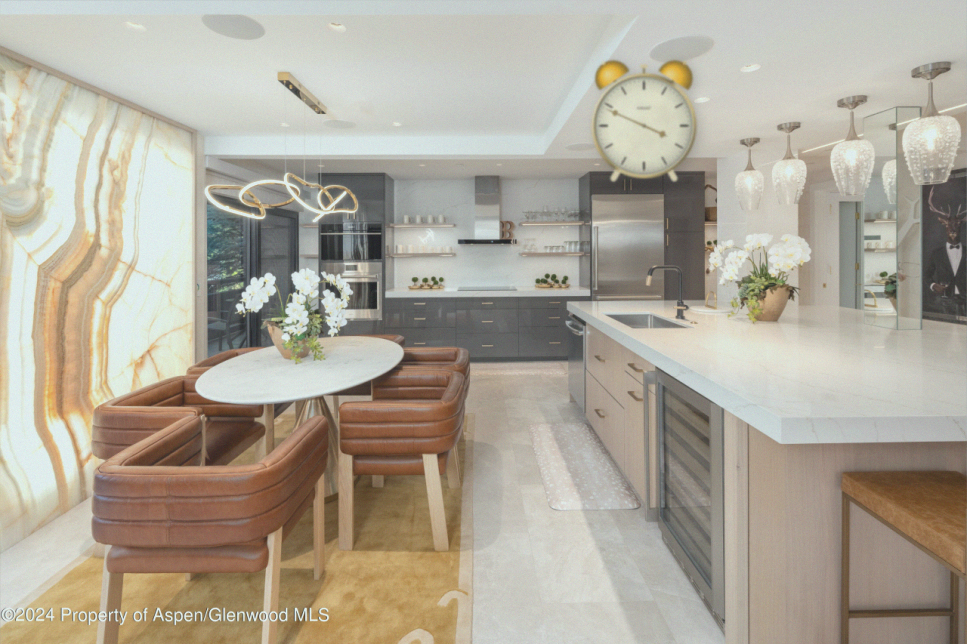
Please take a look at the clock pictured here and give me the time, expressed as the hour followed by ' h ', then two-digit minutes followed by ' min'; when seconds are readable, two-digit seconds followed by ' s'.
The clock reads 3 h 49 min
